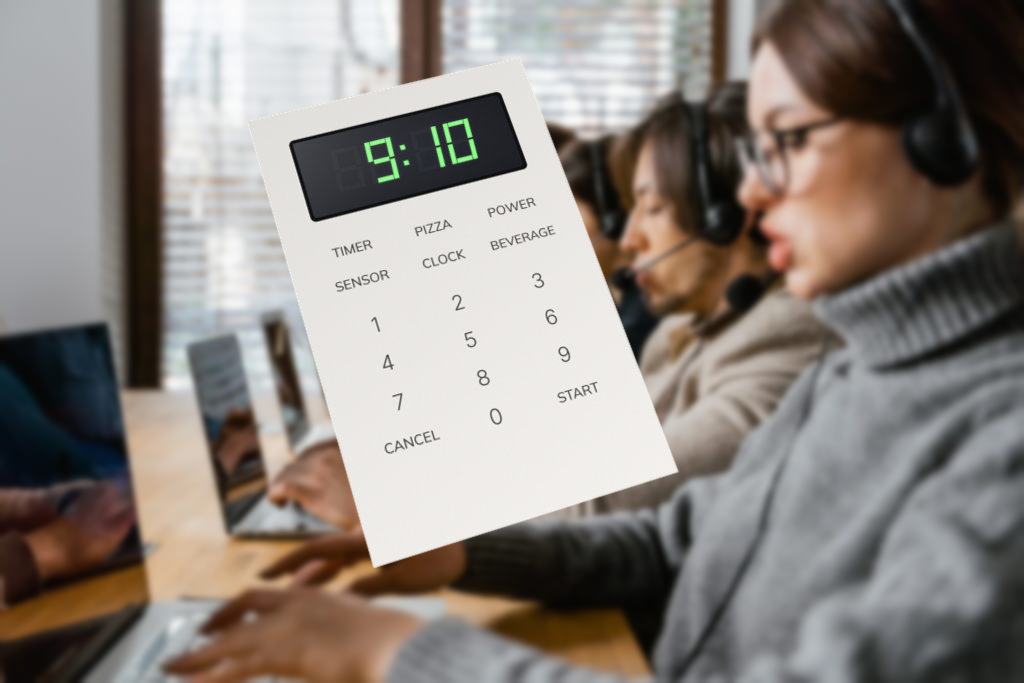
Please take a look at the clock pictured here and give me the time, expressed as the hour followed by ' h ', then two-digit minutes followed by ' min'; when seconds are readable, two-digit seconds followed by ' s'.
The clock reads 9 h 10 min
